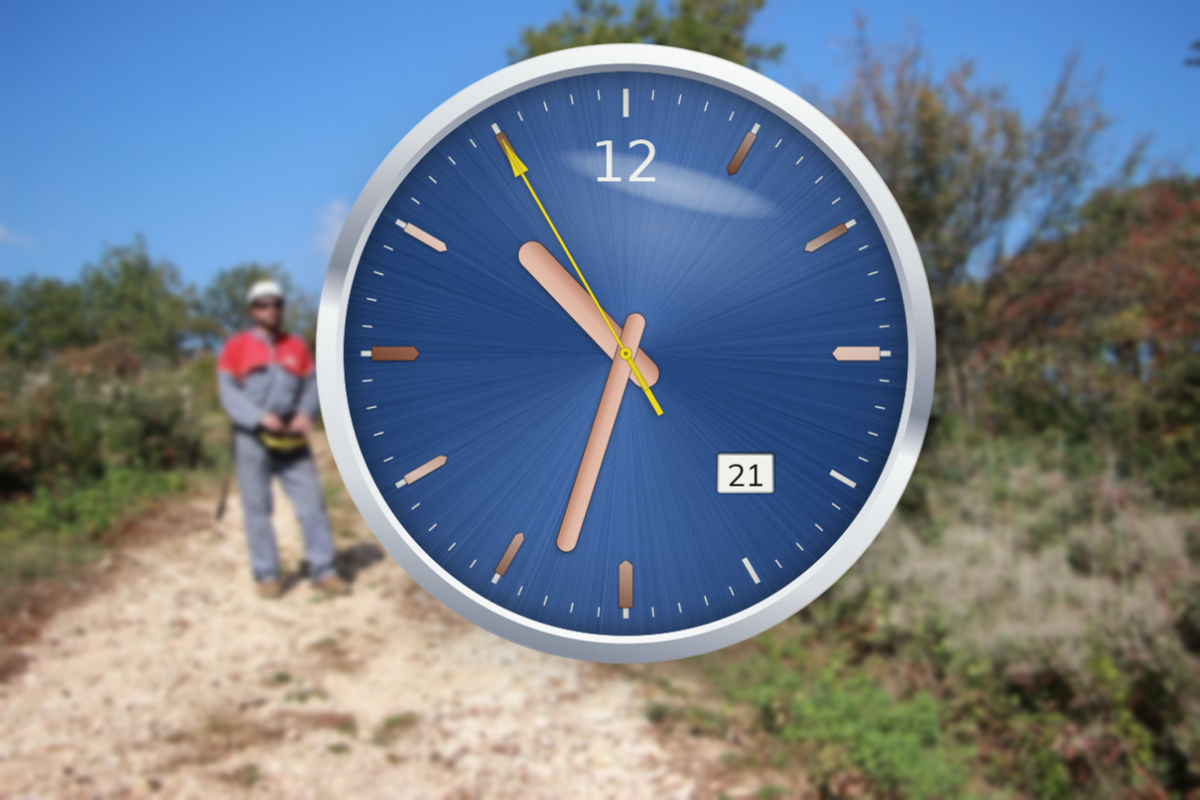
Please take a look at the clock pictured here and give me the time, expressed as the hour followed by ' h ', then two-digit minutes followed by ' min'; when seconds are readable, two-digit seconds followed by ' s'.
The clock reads 10 h 32 min 55 s
